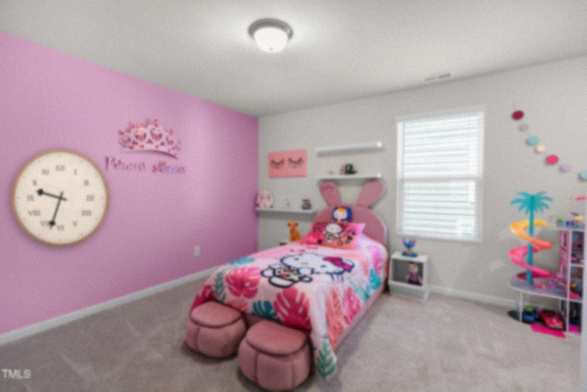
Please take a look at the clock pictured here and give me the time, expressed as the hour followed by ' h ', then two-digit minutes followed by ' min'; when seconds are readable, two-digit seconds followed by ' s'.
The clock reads 9 h 33 min
